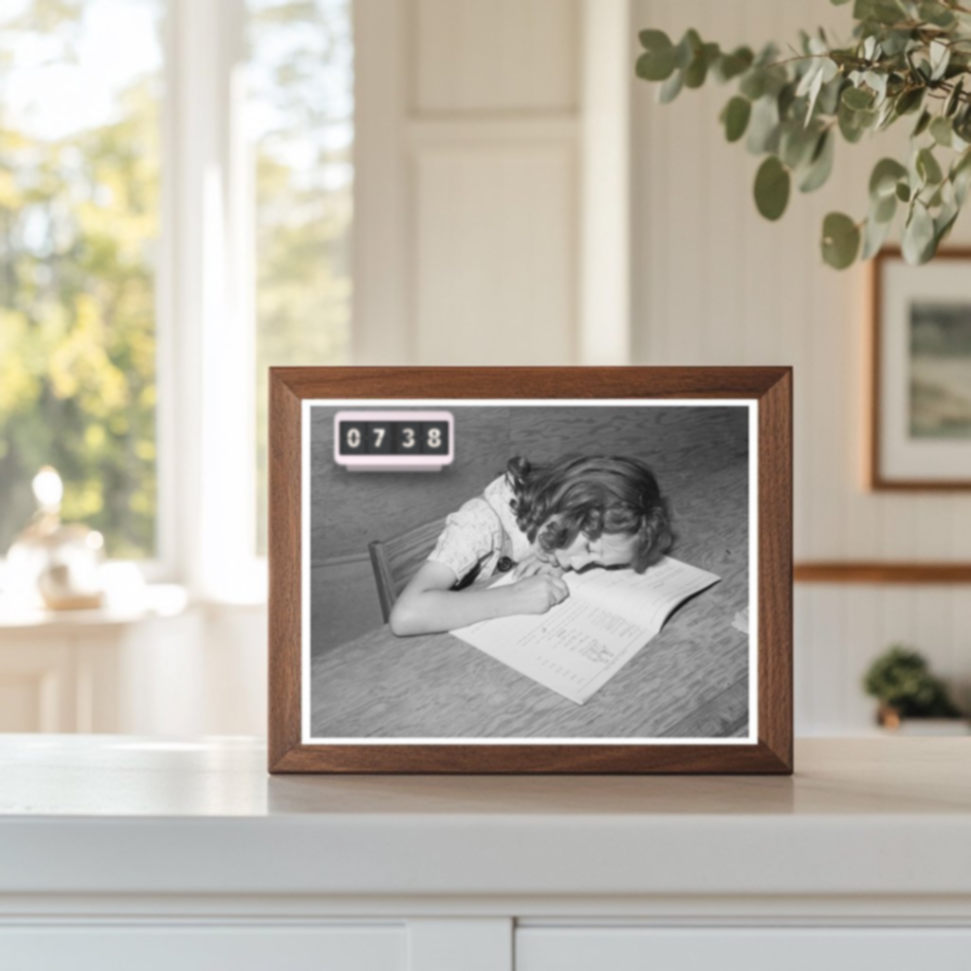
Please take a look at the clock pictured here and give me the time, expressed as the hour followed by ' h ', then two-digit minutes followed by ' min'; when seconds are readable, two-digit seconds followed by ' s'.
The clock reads 7 h 38 min
